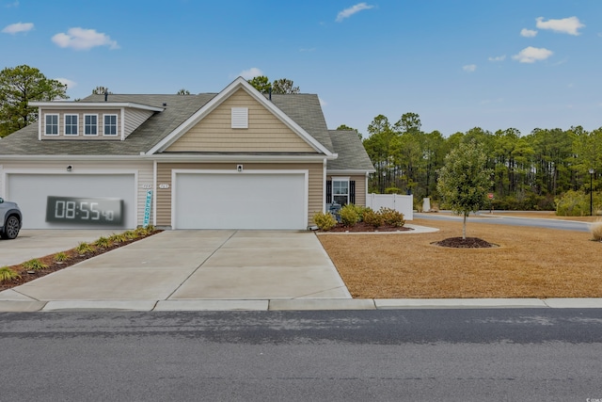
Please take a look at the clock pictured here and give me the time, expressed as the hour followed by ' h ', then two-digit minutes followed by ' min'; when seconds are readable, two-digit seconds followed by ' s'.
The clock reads 8 h 55 min 40 s
